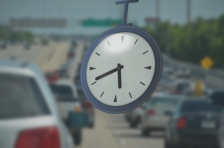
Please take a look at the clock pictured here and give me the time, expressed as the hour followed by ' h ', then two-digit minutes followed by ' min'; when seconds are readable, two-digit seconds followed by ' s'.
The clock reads 5 h 41 min
